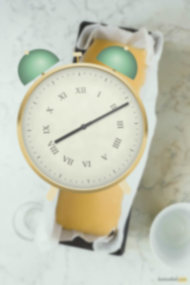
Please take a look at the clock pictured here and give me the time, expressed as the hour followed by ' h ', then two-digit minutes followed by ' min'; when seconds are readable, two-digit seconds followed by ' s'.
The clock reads 8 h 11 min
